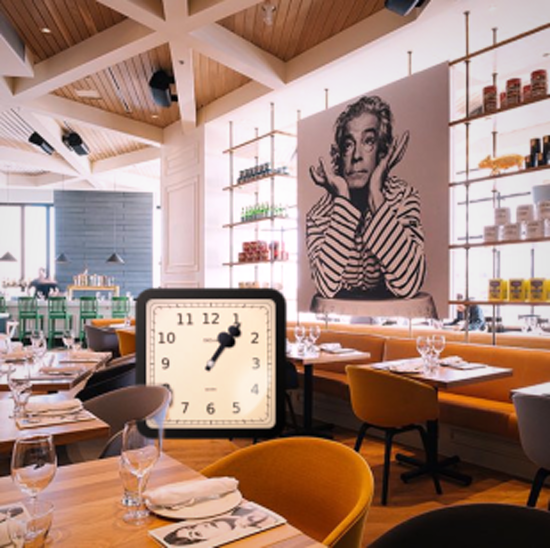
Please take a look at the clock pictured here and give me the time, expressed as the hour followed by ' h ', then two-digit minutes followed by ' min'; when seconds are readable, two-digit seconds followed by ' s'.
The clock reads 1 h 06 min
